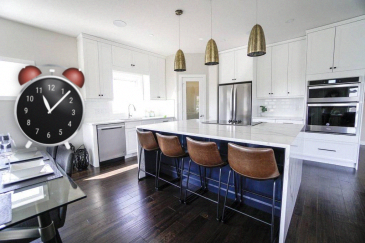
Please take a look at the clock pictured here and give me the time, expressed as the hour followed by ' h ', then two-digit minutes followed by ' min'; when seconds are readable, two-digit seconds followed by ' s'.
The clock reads 11 h 07 min
